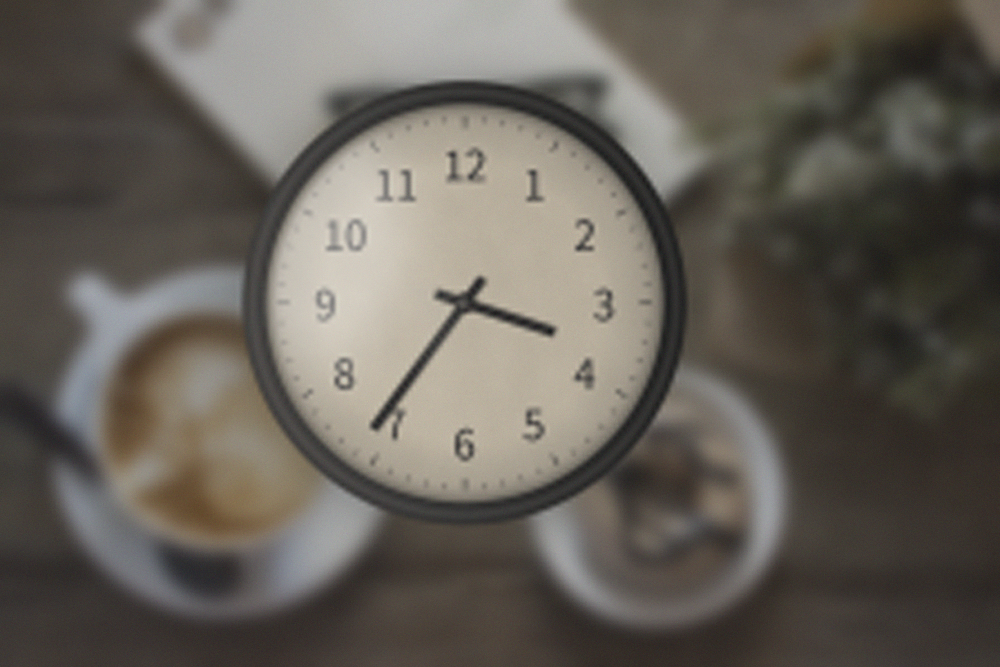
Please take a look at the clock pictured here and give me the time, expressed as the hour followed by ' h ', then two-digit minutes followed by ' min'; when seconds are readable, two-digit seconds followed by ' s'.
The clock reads 3 h 36 min
